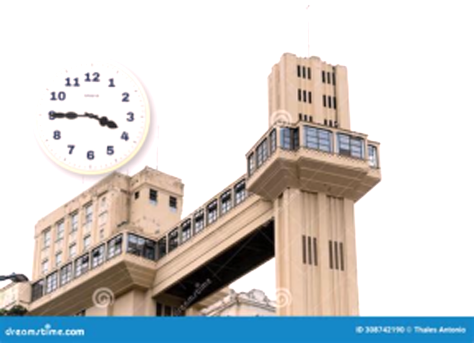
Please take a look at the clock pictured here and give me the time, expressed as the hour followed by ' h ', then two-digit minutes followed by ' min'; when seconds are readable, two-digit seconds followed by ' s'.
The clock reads 3 h 45 min
